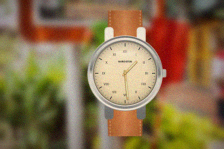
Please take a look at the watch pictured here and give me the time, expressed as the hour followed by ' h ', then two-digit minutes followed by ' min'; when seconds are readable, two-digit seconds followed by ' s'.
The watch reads 1 h 29 min
